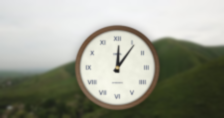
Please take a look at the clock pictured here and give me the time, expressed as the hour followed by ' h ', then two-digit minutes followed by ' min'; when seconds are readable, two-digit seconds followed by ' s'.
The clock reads 12 h 06 min
